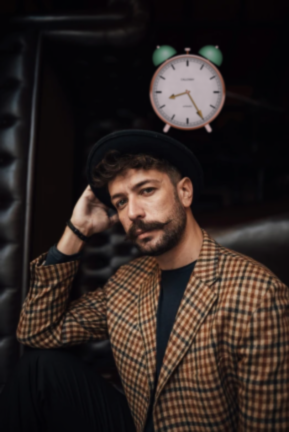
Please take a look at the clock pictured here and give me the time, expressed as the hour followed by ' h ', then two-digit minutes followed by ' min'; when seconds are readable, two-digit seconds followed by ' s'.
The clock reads 8 h 25 min
